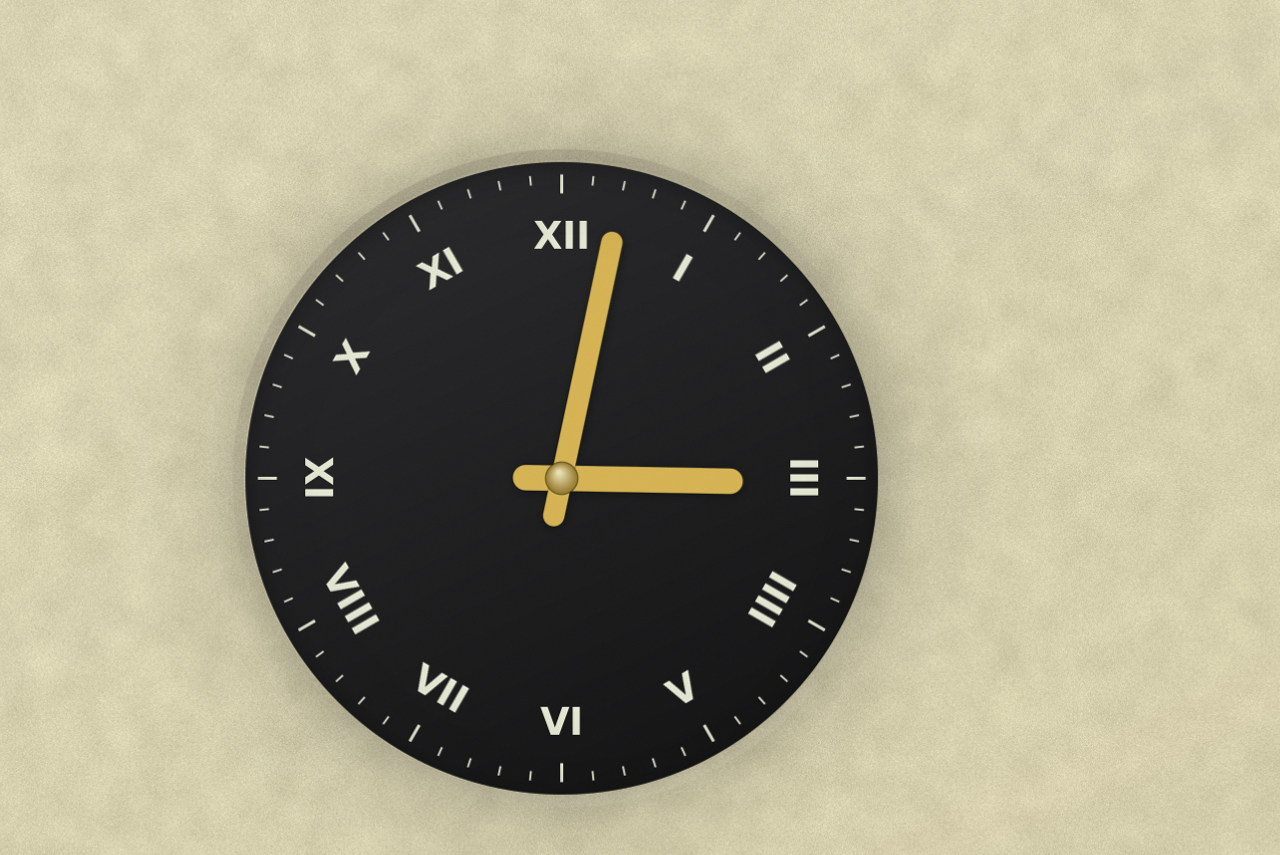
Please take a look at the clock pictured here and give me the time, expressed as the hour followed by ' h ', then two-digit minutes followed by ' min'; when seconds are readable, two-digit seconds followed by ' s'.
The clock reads 3 h 02 min
